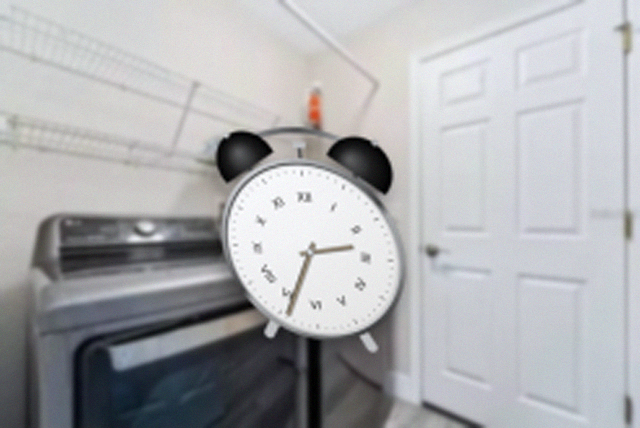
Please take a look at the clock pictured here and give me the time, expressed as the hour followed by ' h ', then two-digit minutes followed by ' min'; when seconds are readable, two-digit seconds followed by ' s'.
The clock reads 2 h 34 min
